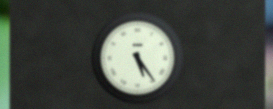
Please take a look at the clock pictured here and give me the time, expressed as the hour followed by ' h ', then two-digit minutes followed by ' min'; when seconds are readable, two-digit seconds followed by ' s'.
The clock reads 5 h 24 min
